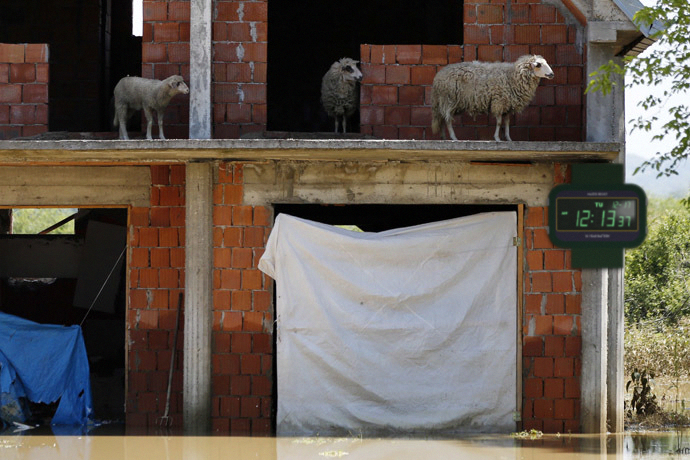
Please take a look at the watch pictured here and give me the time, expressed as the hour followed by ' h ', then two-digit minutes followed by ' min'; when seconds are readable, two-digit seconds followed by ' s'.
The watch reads 12 h 13 min 37 s
